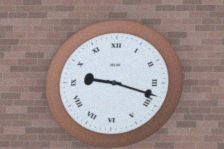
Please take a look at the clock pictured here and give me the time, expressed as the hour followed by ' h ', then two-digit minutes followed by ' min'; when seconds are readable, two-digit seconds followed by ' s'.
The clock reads 9 h 18 min
